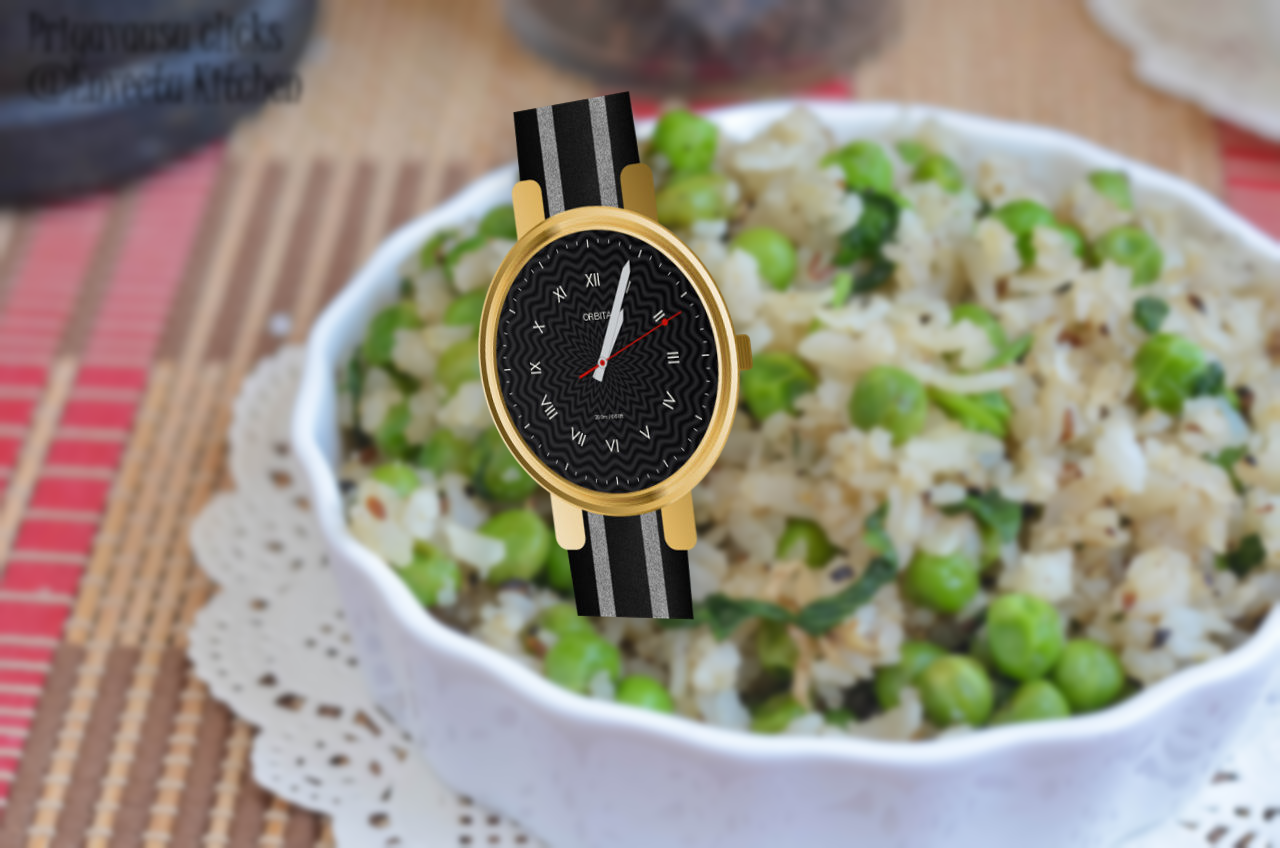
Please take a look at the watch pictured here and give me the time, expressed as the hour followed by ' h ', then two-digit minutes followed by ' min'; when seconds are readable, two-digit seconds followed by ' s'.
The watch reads 1 h 04 min 11 s
